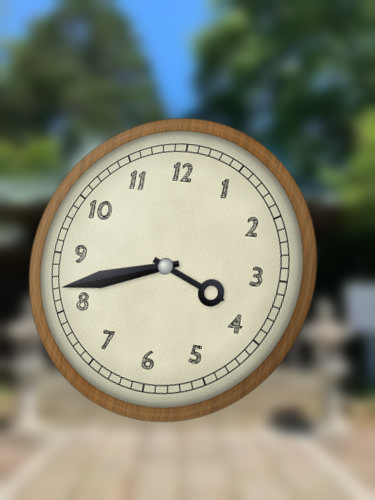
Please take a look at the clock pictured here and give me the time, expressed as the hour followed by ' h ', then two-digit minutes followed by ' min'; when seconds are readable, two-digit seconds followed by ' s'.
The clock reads 3 h 42 min
